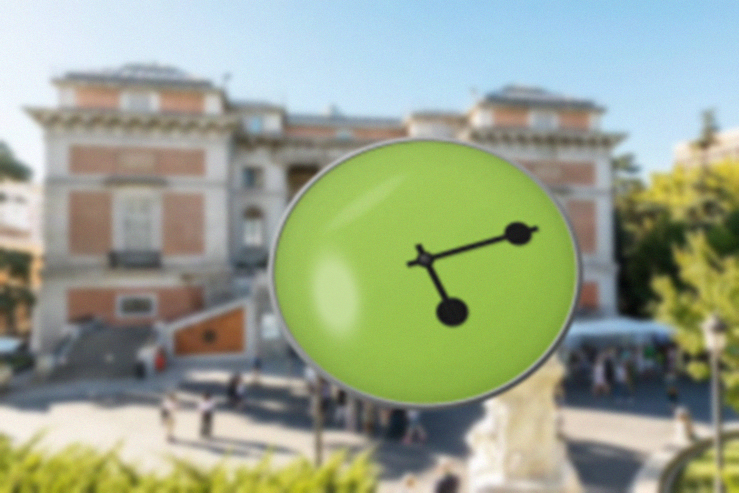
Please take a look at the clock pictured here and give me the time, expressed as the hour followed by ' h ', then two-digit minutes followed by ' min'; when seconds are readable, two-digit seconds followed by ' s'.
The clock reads 5 h 12 min
